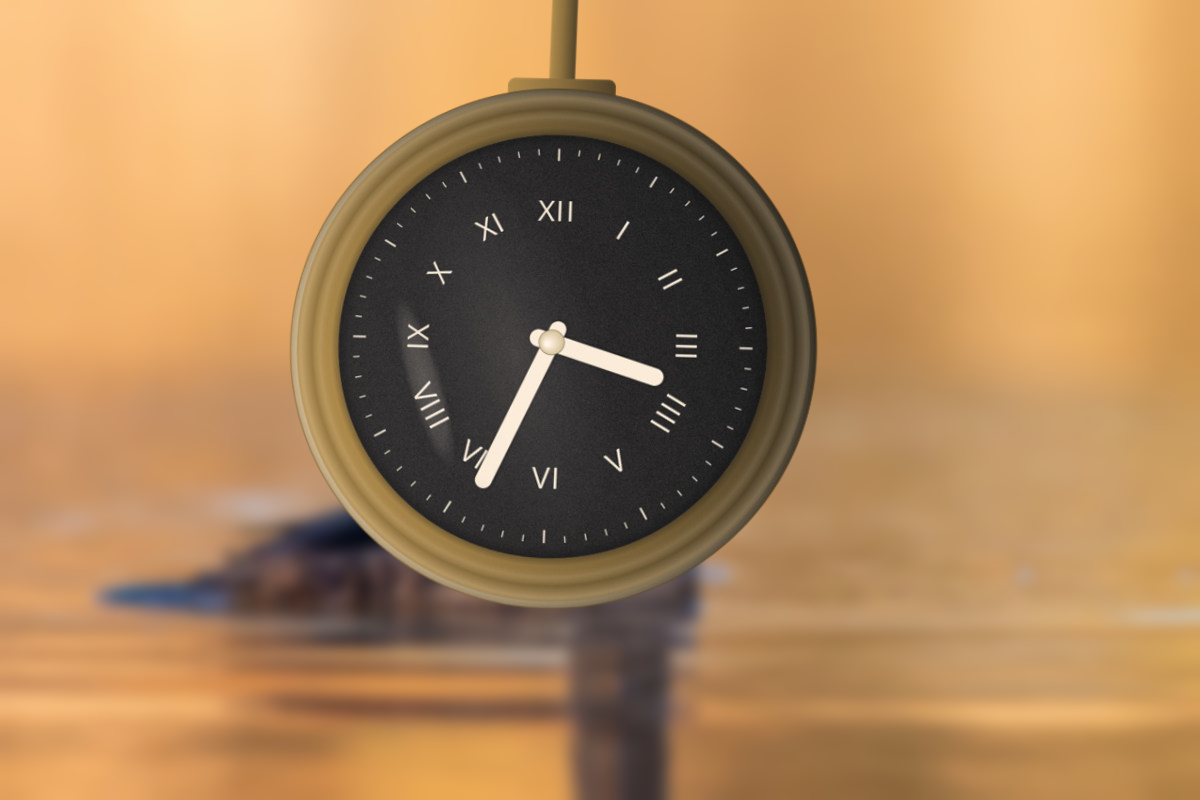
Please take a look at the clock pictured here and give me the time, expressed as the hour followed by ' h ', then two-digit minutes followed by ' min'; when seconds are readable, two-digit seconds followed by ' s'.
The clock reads 3 h 34 min
